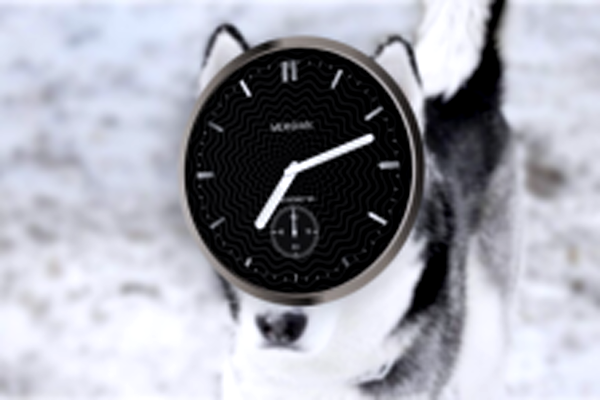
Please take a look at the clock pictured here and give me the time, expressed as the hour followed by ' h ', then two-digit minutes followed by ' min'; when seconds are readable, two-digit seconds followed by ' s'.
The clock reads 7 h 12 min
